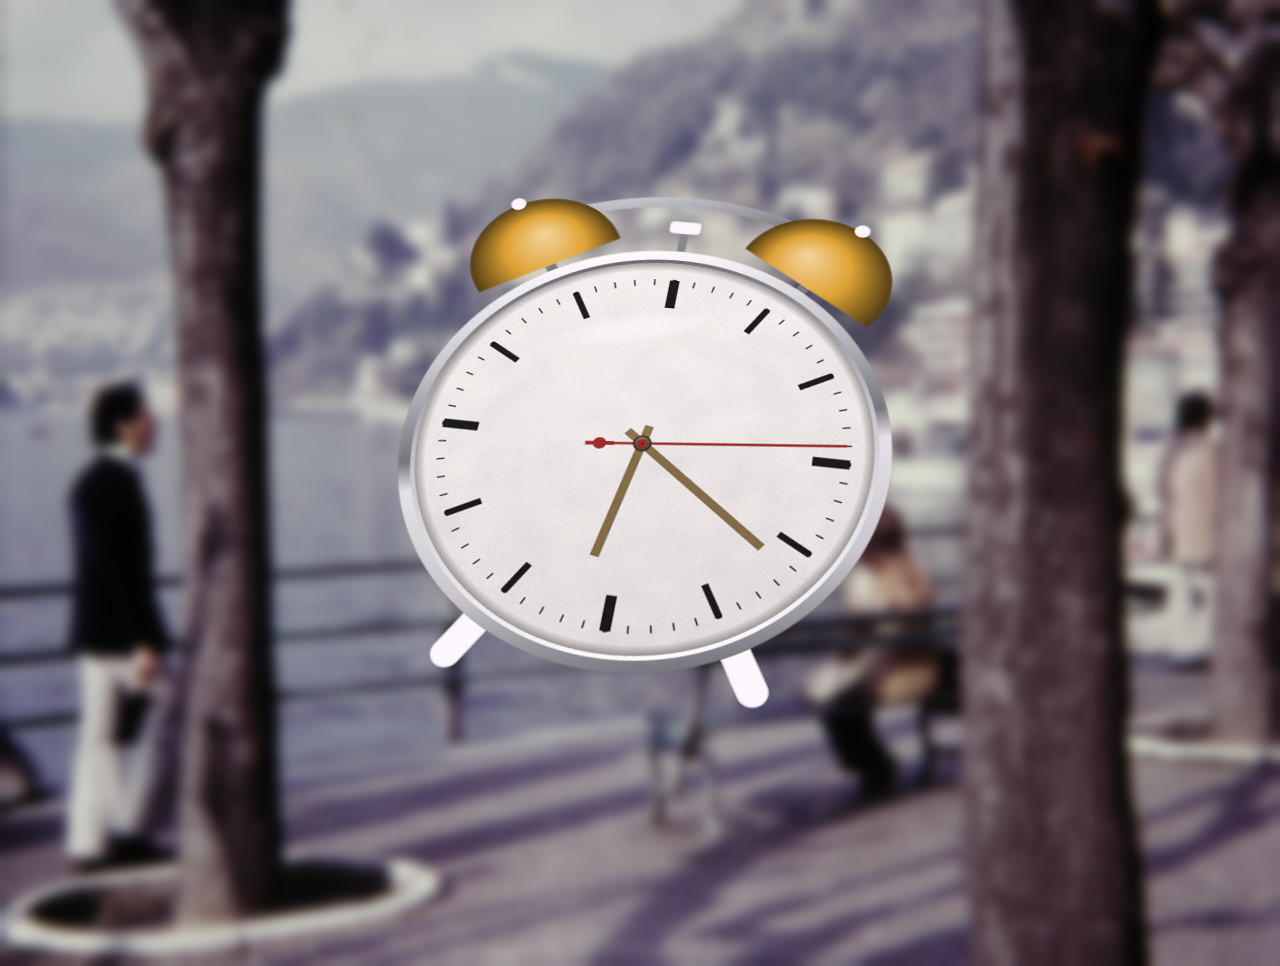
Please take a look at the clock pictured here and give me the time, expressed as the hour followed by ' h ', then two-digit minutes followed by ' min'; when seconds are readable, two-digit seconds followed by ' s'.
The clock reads 6 h 21 min 14 s
